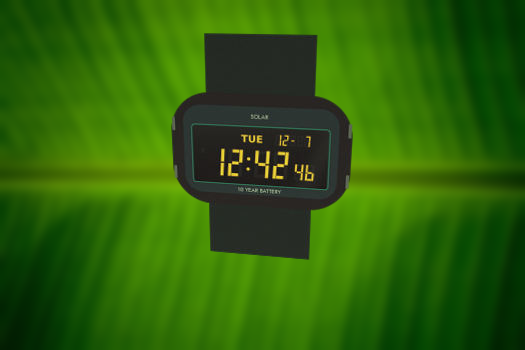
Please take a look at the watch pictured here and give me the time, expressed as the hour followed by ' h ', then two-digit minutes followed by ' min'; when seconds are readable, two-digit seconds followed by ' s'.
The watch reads 12 h 42 min 46 s
